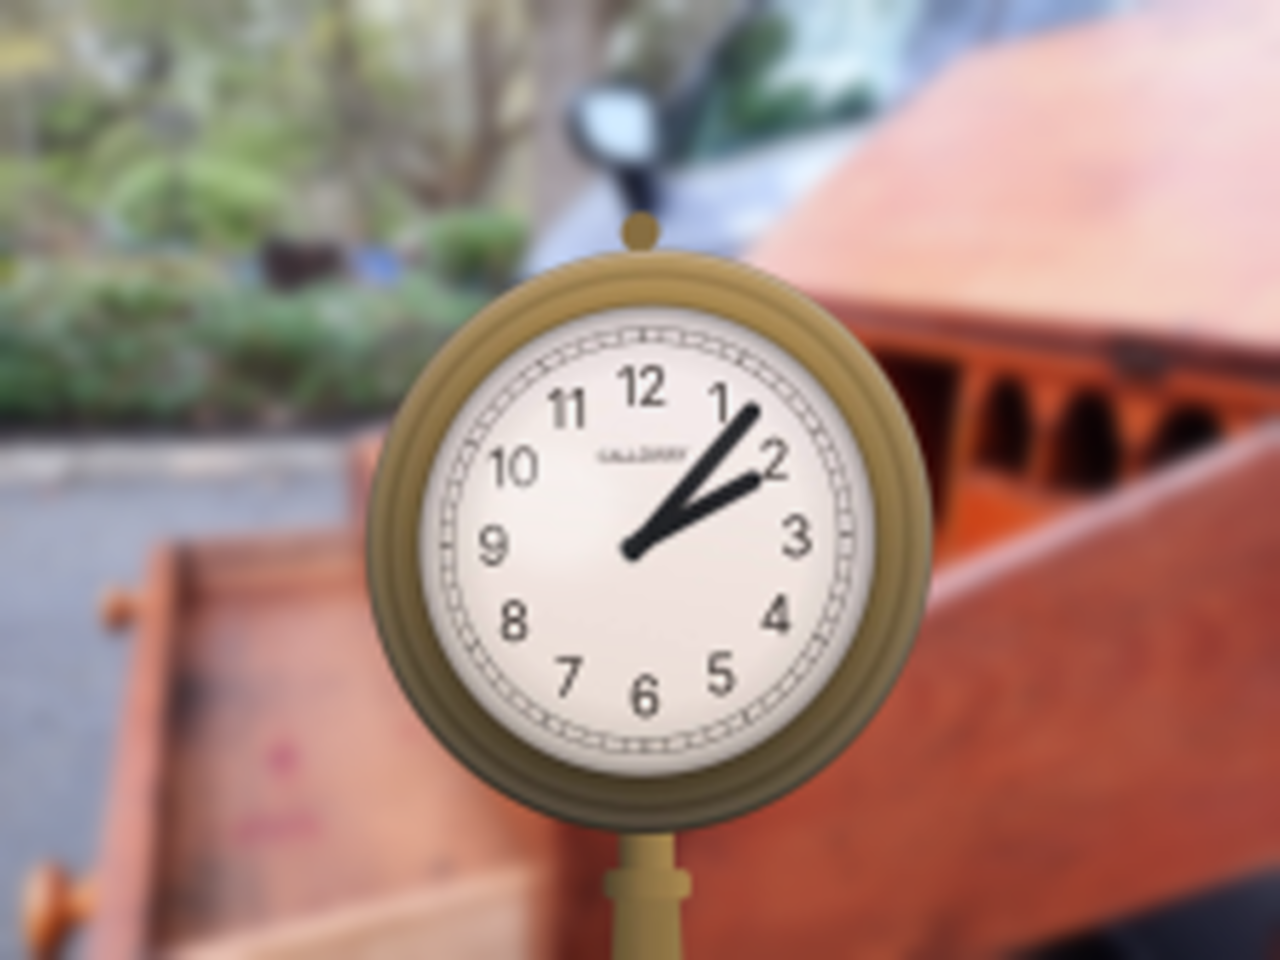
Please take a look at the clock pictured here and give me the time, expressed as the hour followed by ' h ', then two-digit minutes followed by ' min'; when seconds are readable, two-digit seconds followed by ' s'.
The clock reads 2 h 07 min
